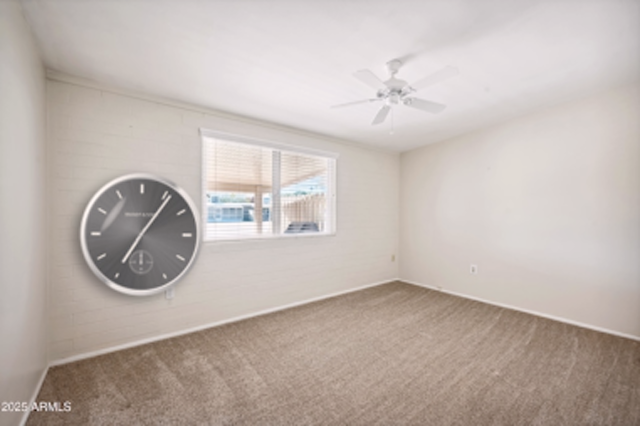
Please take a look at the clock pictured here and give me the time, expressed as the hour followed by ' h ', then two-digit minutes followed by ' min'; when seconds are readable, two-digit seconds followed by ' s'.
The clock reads 7 h 06 min
